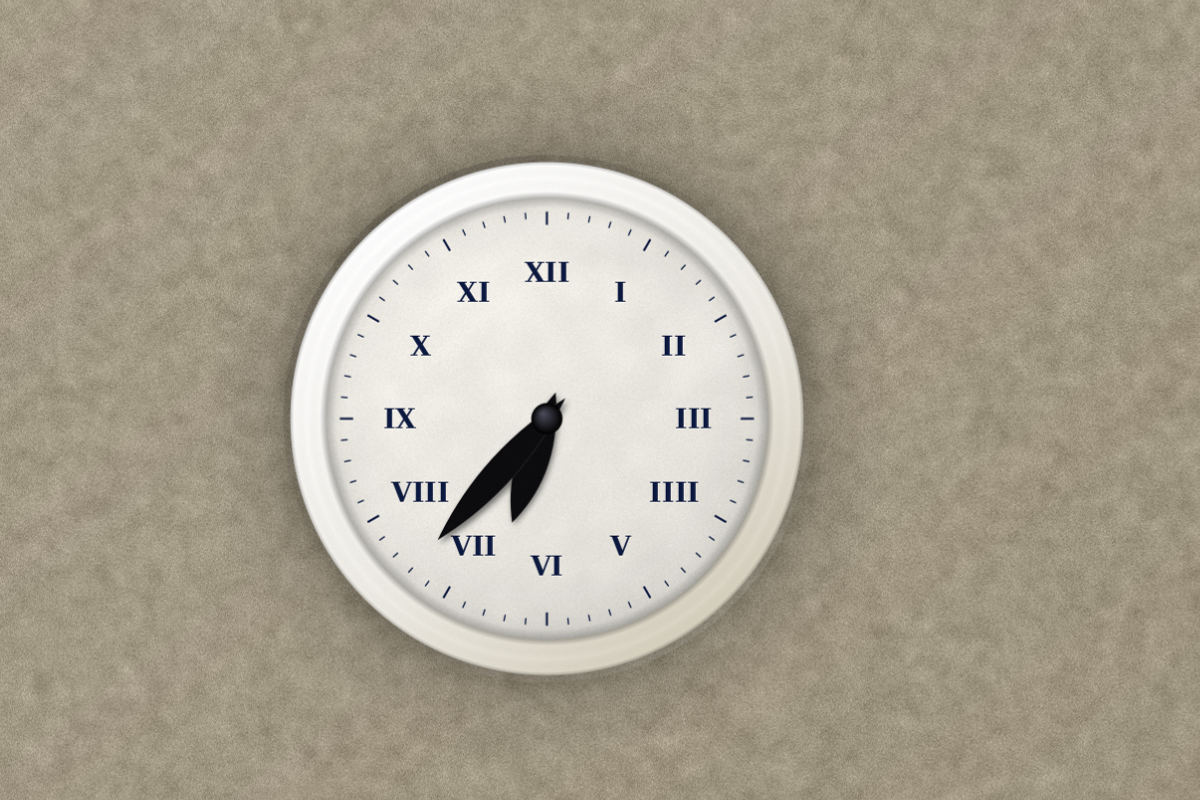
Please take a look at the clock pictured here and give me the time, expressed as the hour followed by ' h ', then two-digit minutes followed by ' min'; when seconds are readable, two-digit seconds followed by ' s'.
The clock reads 6 h 37 min
